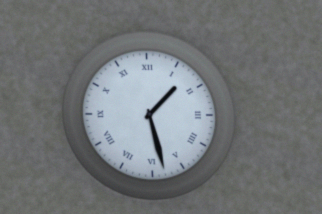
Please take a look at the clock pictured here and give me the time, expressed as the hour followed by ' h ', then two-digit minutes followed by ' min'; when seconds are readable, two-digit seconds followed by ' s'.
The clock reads 1 h 28 min
